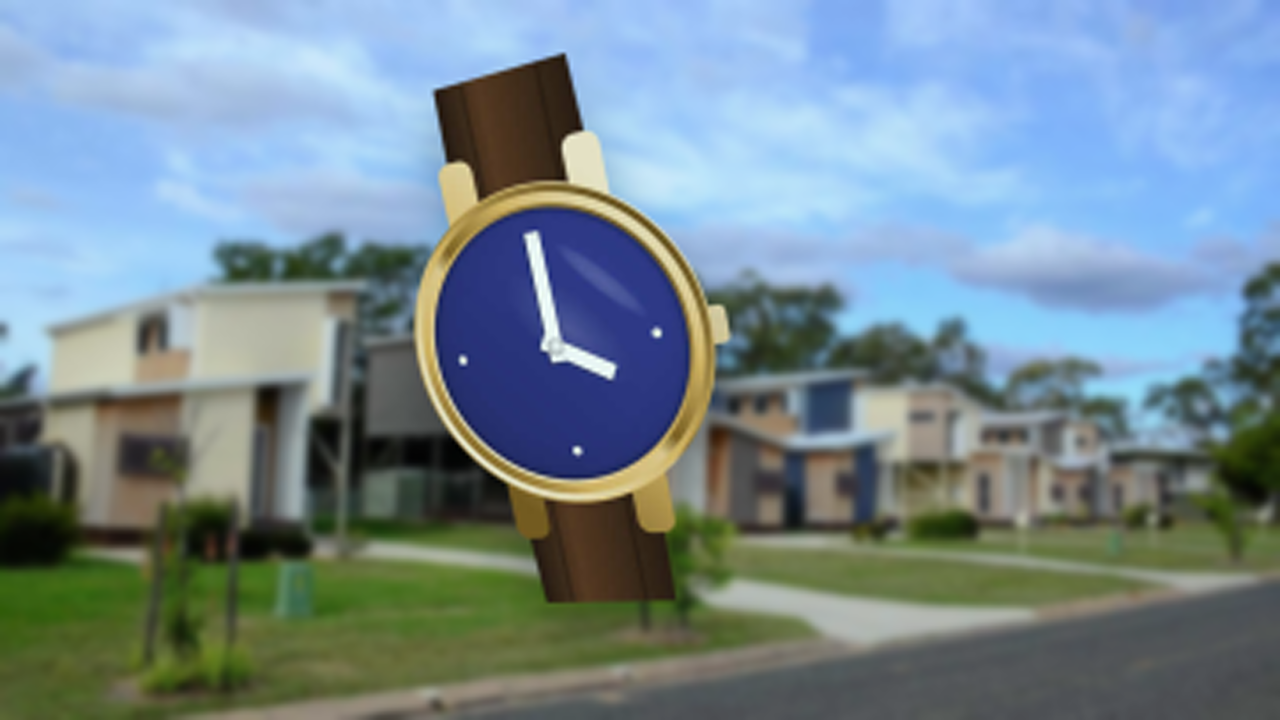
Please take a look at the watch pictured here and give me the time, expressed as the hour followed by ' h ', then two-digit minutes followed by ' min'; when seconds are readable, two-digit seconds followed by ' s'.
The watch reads 4 h 00 min
